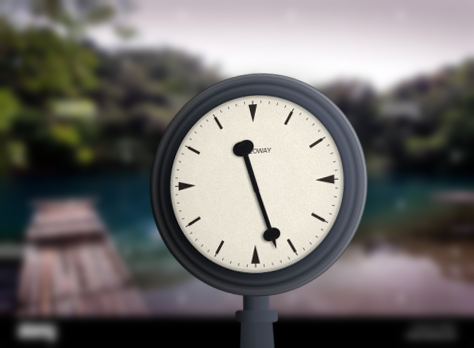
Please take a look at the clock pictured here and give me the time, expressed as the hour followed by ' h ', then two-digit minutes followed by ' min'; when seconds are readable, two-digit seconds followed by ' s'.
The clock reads 11 h 27 min
